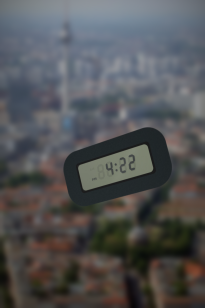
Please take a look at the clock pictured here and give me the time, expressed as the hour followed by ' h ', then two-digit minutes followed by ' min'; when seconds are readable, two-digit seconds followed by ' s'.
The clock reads 4 h 22 min
